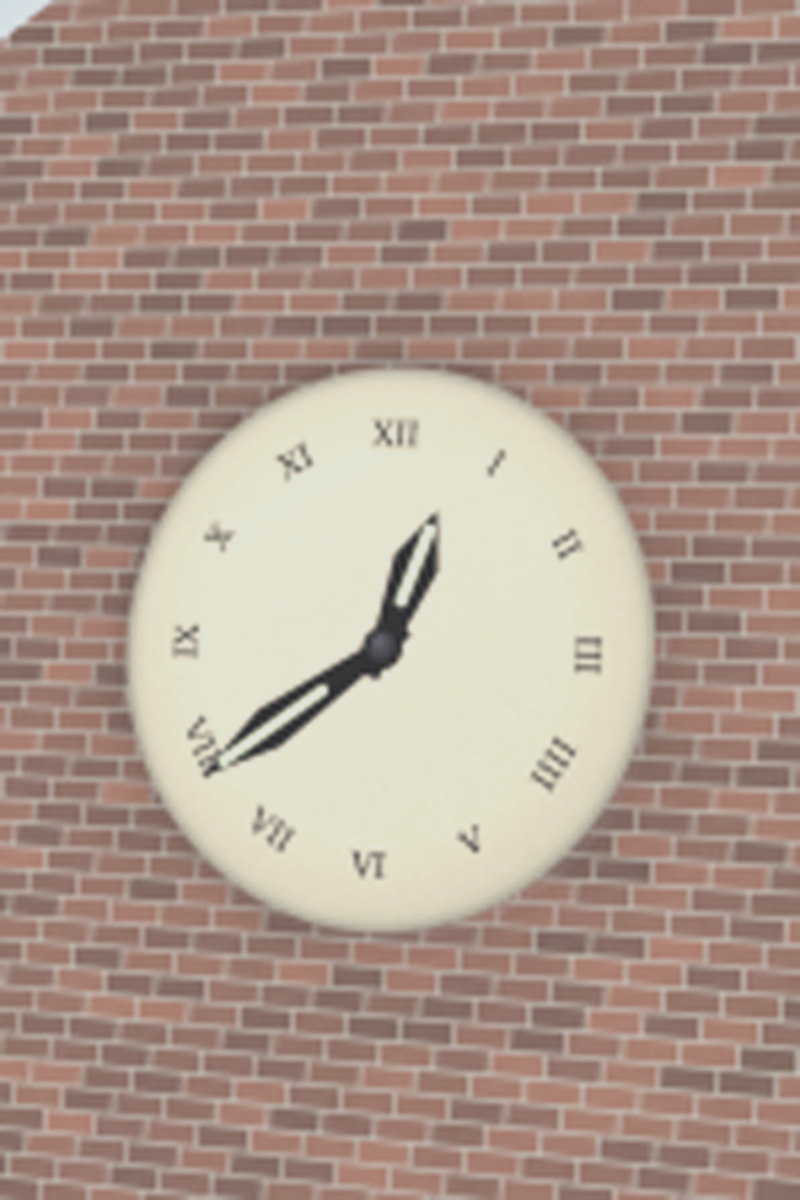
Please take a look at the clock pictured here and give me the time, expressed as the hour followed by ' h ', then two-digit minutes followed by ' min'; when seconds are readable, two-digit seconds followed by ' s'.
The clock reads 12 h 39 min
